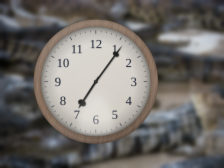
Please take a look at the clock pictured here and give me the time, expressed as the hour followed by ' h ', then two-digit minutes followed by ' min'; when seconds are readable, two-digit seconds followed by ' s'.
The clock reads 7 h 06 min
